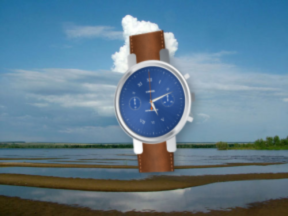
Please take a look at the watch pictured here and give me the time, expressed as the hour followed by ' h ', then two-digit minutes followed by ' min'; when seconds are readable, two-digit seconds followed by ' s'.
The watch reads 5 h 12 min
